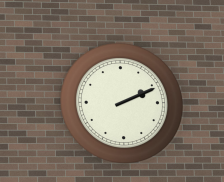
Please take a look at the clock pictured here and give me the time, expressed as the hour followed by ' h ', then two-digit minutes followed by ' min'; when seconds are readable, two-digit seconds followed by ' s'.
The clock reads 2 h 11 min
